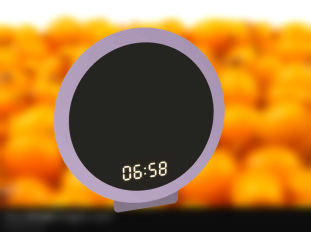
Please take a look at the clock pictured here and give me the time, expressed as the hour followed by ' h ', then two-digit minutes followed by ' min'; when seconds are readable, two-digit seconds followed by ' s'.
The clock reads 6 h 58 min
